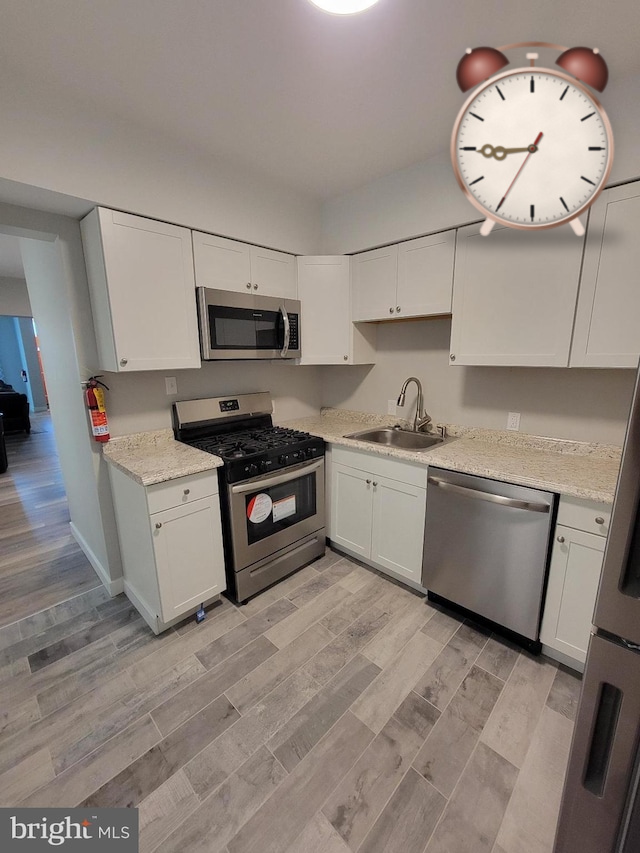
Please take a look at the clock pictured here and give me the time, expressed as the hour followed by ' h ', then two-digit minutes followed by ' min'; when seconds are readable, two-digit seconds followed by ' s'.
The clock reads 8 h 44 min 35 s
